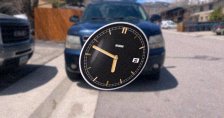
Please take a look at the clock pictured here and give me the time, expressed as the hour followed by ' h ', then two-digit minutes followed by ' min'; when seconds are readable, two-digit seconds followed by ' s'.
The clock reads 5 h 48 min
